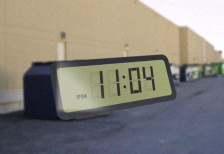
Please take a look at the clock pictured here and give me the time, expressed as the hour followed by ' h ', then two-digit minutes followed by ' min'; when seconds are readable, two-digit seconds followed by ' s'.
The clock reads 11 h 04 min
